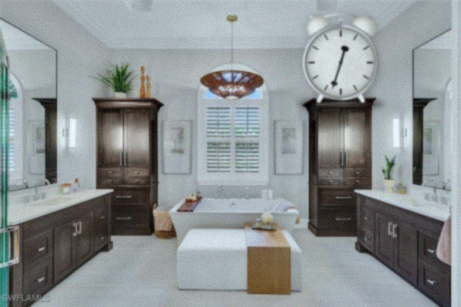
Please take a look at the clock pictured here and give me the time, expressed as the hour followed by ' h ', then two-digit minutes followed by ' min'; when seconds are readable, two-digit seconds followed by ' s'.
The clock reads 12 h 33 min
